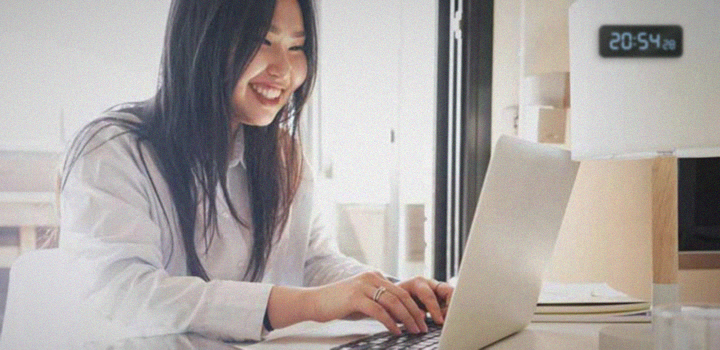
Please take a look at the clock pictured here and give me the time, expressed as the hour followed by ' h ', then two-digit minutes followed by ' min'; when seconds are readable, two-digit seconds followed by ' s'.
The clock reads 20 h 54 min
